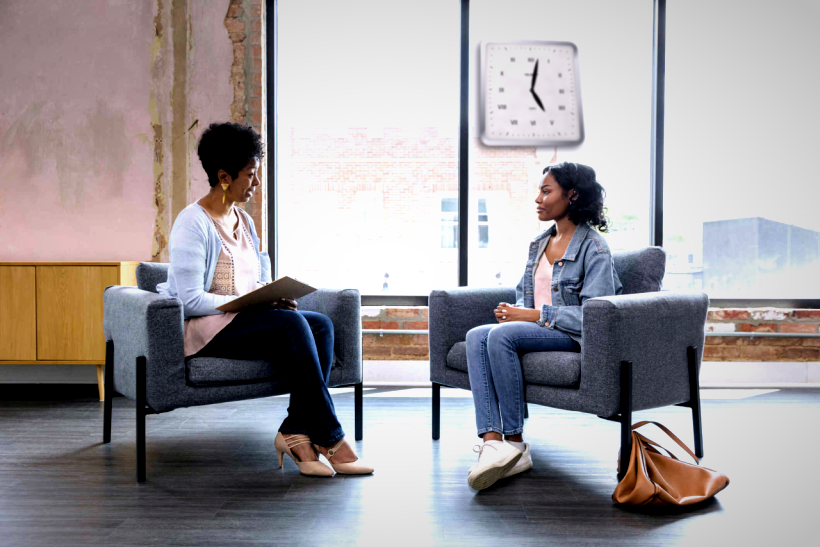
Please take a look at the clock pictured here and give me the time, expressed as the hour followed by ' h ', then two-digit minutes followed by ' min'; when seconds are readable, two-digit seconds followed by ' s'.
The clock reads 5 h 02 min
